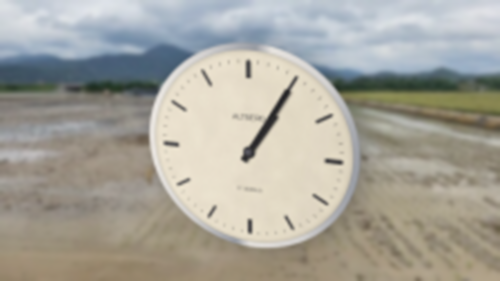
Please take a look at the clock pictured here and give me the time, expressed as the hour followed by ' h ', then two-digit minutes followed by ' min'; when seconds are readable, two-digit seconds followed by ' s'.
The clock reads 1 h 05 min
